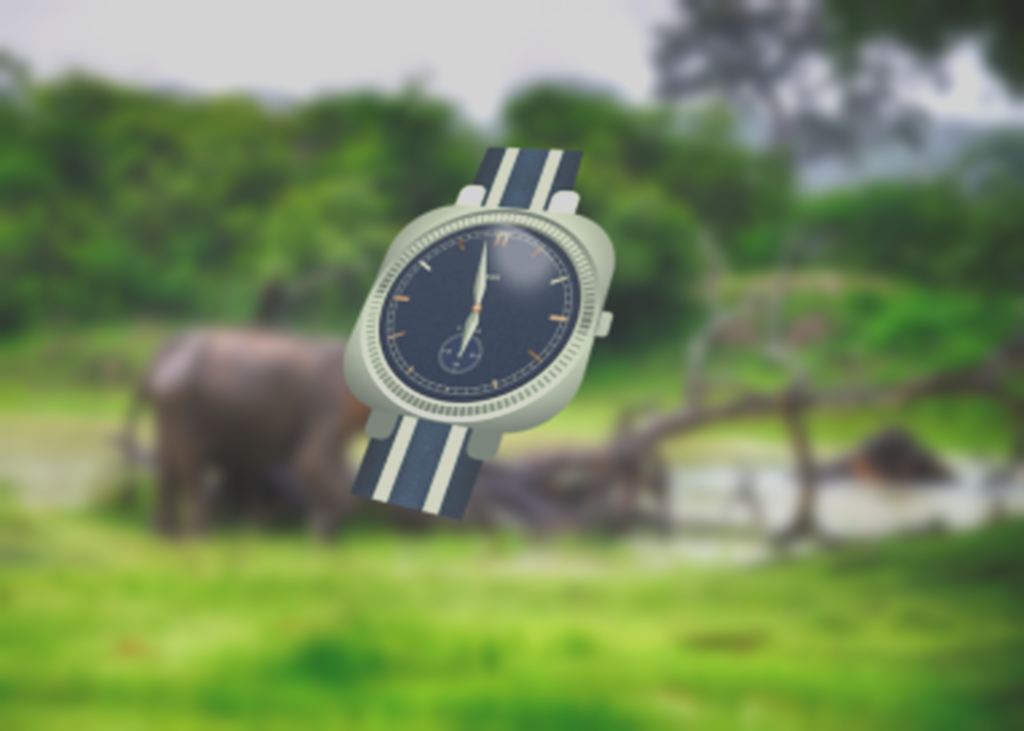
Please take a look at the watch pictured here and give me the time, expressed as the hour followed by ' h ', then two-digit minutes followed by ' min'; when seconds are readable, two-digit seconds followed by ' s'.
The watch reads 5 h 58 min
